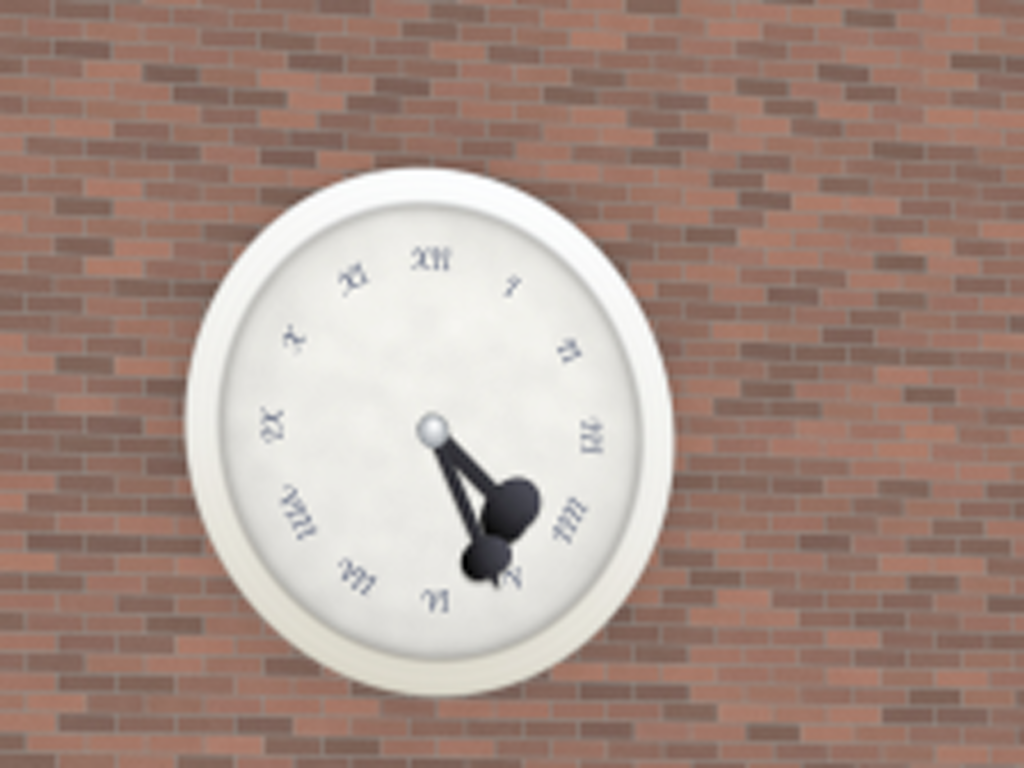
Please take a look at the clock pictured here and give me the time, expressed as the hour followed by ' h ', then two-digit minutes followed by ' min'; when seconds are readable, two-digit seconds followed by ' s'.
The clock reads 4 h 26 min
